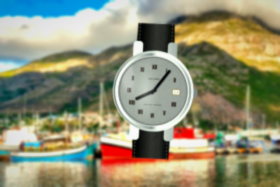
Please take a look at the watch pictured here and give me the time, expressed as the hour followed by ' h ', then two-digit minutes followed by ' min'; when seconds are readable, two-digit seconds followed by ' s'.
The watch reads 8 h 06 min
